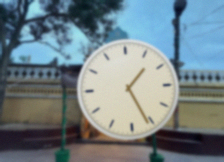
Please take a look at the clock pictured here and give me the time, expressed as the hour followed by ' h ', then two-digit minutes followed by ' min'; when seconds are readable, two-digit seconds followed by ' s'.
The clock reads 1 h 26 min
